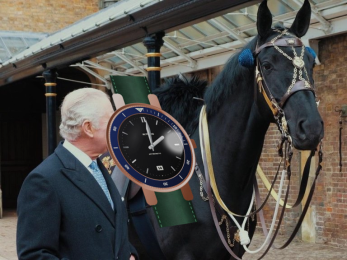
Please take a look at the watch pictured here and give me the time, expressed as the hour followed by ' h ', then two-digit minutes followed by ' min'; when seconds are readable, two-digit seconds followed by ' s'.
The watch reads 2 h 01 min
